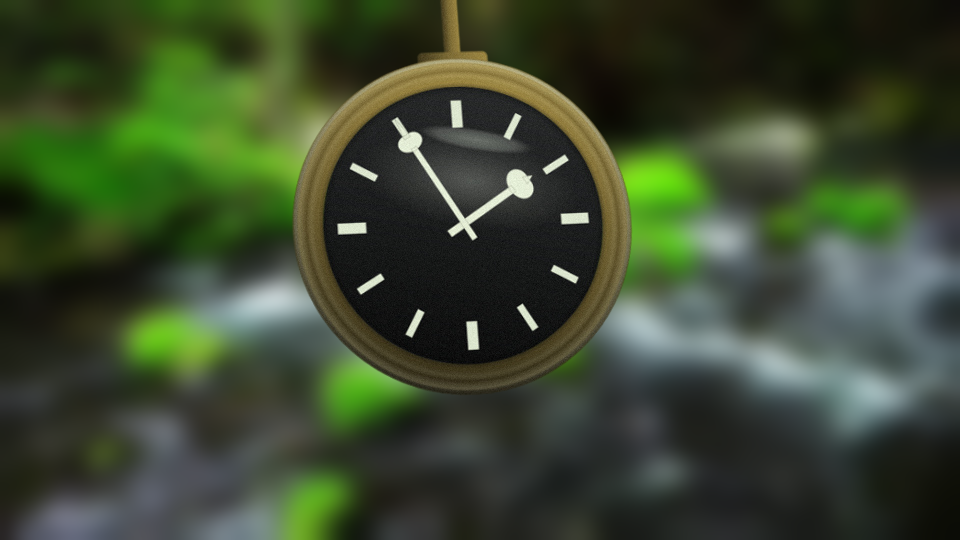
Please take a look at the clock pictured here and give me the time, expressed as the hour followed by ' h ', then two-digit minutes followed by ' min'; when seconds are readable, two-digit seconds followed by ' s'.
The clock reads 1 h 55 min
